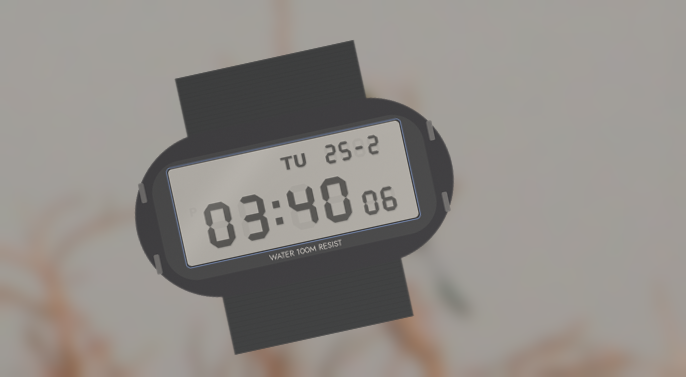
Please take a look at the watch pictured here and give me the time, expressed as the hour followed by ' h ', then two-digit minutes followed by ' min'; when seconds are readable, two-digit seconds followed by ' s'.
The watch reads 3 h 40 min 06 s
